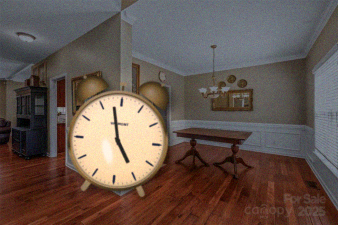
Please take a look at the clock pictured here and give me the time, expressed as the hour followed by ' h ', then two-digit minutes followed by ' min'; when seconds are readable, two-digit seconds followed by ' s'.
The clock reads 4 h 58 min
